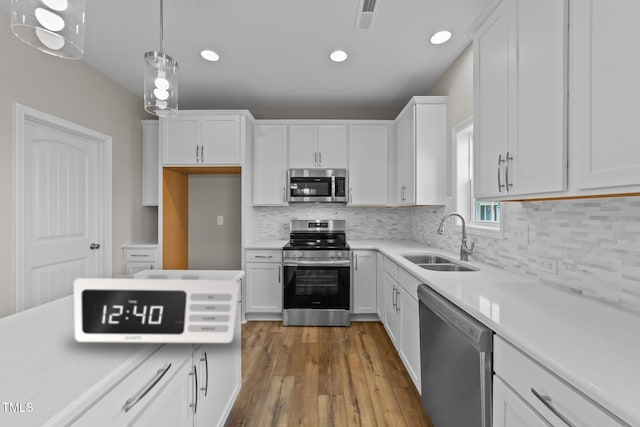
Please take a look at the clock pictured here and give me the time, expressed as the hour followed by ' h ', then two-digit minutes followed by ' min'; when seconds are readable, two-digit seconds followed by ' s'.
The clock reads 12 h 40 min
